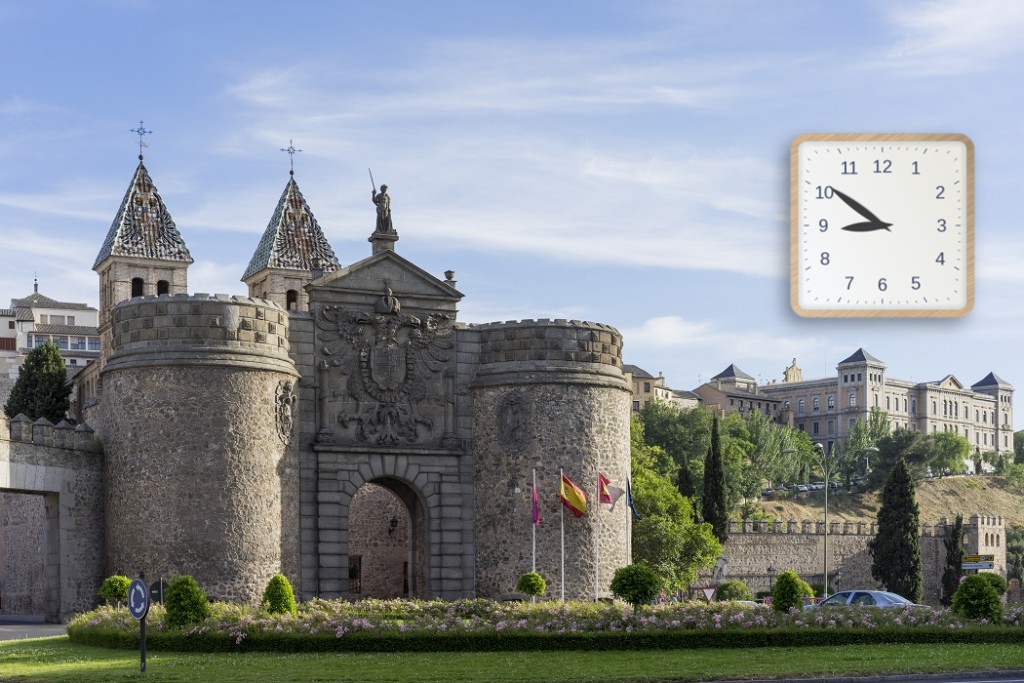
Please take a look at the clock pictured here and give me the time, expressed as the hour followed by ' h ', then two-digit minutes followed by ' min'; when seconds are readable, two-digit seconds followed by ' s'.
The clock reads 8 h 51 min
